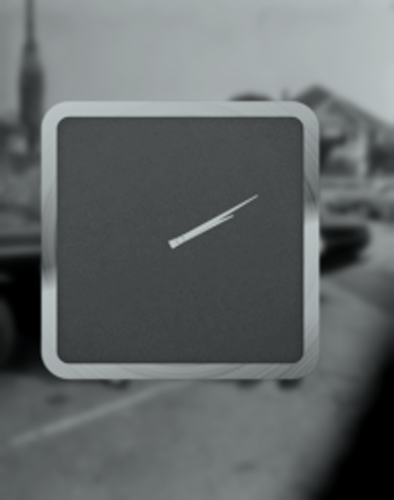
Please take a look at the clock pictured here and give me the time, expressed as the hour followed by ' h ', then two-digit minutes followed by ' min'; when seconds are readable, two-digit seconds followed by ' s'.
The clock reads 2 h 10 min
